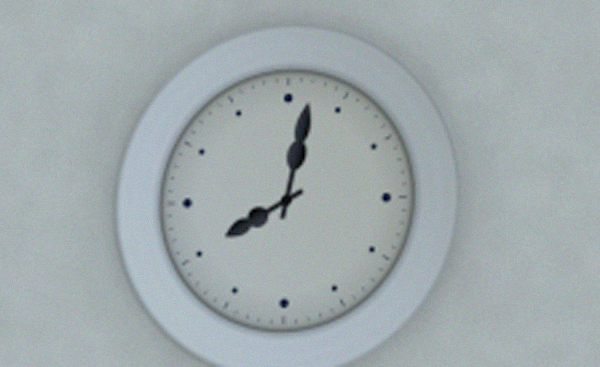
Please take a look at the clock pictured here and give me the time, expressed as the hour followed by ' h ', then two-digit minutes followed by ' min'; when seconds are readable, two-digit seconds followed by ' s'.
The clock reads 8 h 02 min
